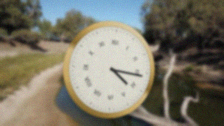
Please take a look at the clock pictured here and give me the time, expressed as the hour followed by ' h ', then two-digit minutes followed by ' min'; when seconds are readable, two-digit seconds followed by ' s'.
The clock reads 4 h 16 min
